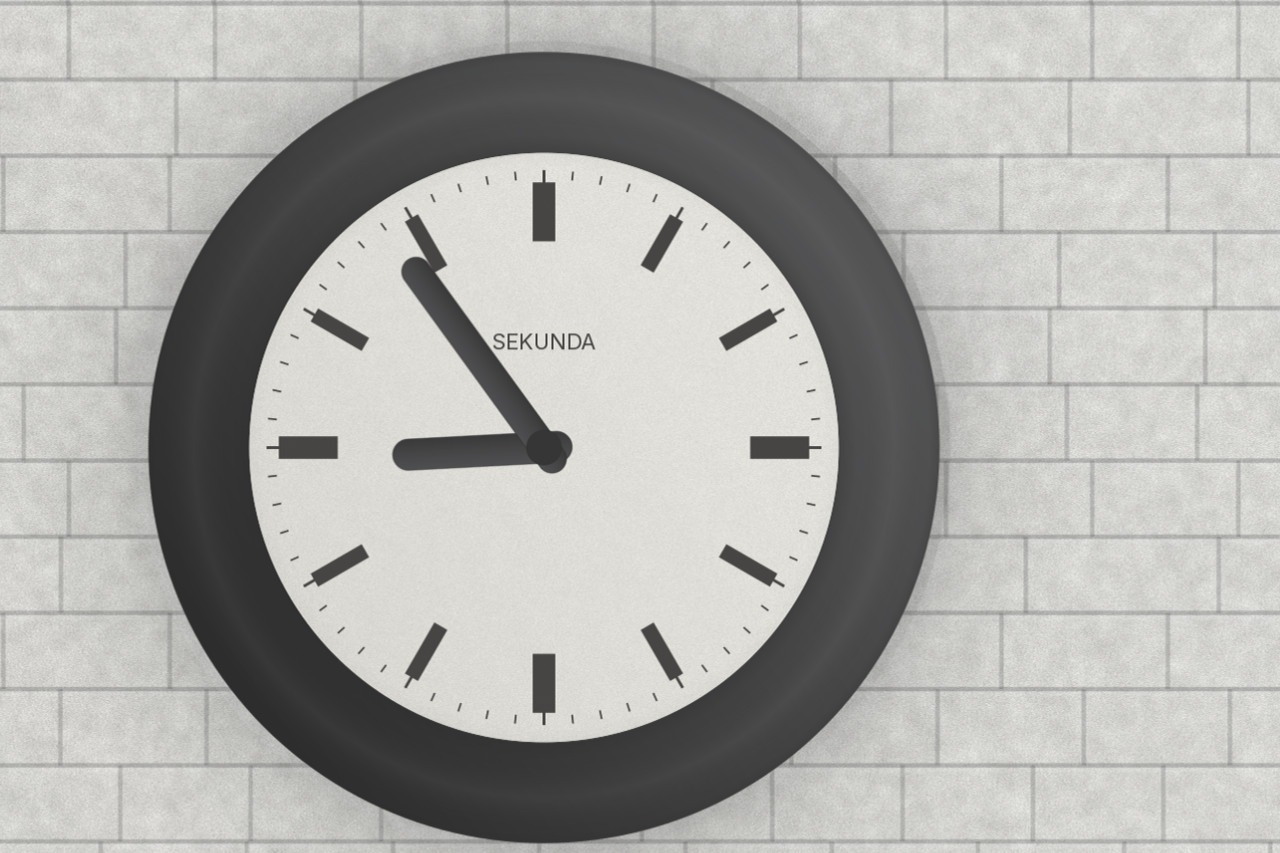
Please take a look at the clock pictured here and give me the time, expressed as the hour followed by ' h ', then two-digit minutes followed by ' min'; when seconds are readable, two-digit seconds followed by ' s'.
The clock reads 8 h 54 min
